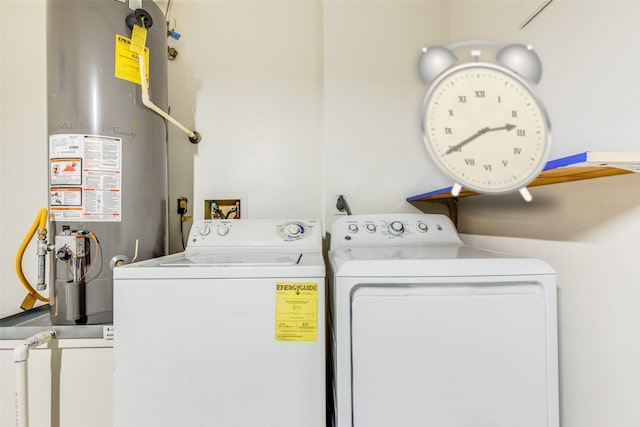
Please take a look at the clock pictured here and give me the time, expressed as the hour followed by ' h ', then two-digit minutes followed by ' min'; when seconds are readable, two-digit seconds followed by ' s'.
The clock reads 2 h 40 min
